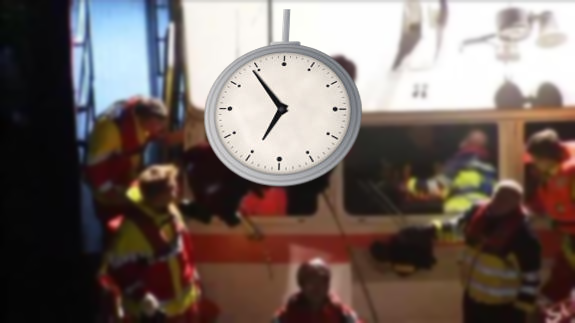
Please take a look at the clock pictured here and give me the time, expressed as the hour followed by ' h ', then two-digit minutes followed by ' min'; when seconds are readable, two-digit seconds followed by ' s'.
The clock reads 6 h 54 min
